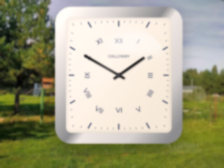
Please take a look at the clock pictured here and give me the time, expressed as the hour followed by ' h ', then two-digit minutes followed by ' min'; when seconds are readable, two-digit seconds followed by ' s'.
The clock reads 1 h 50 min
